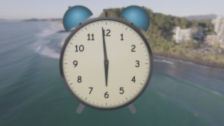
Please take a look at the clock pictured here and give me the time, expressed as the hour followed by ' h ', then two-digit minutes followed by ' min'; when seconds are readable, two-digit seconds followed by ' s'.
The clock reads 5 h 59 min
